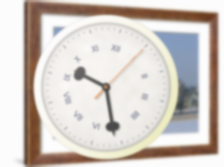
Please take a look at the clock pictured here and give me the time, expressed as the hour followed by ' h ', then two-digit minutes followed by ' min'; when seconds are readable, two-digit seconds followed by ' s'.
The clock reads 9 h 26 min 05 s
